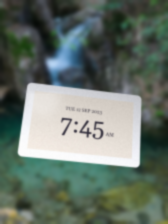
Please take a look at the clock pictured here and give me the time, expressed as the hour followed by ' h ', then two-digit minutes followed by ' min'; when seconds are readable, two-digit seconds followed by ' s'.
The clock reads 7 h 45 min
